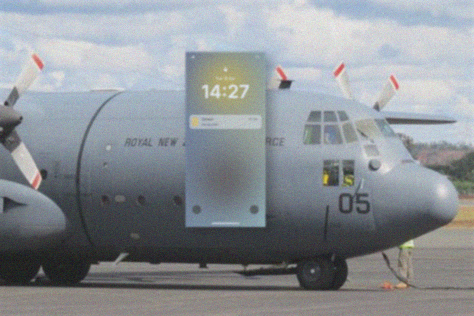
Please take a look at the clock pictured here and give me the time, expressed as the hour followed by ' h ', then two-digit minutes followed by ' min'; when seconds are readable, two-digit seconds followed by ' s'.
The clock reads 14 h 27 min
